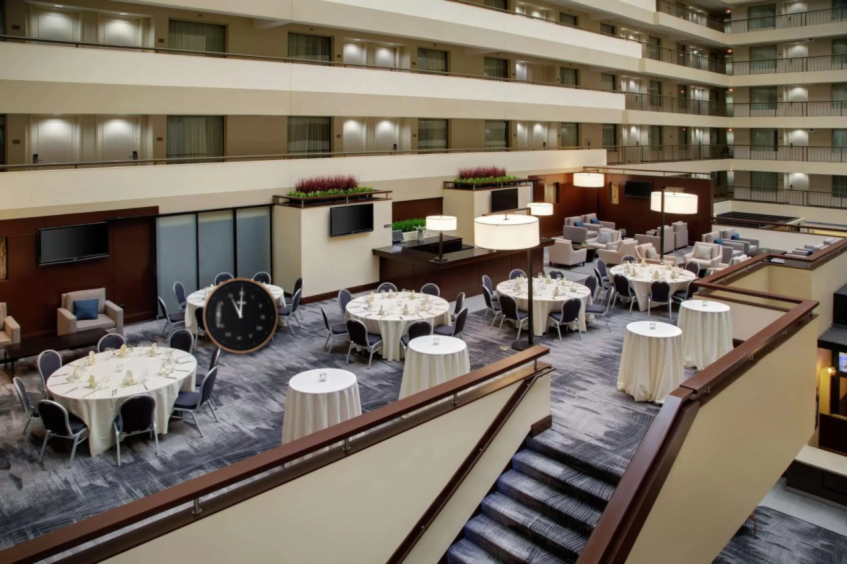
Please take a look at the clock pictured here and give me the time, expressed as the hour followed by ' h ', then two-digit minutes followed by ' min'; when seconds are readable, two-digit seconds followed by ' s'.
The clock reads 11 h 00 min
